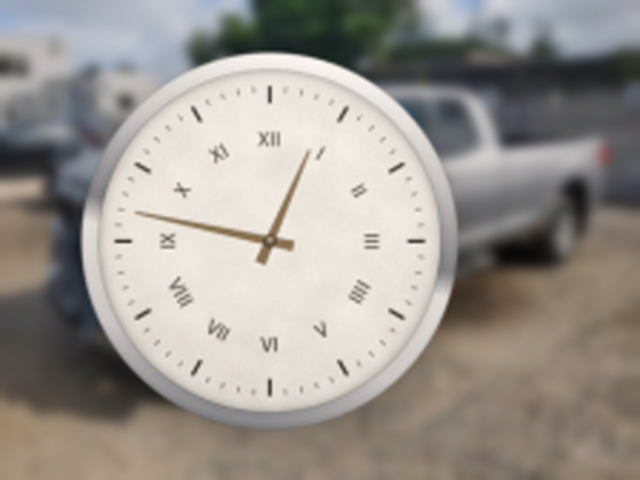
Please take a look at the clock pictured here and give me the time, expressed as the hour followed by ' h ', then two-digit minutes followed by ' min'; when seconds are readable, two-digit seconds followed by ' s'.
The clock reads 12 h 47 min
